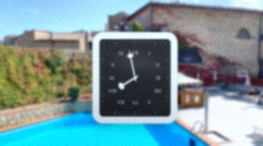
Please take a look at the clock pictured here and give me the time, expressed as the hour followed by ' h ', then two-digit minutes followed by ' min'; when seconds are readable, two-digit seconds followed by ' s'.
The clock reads 7 h 58 min
